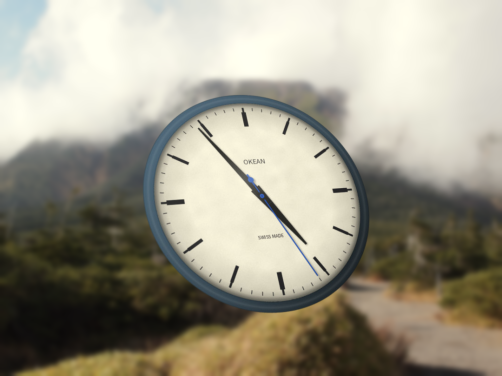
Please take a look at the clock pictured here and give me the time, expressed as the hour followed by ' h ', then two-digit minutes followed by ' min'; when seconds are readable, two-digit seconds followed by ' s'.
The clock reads 4 h 54 min 26 s
